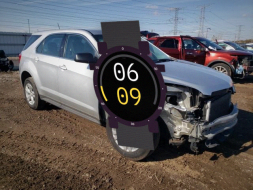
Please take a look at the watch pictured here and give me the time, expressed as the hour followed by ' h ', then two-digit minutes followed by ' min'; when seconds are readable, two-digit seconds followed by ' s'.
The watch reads 6 h 09 min
